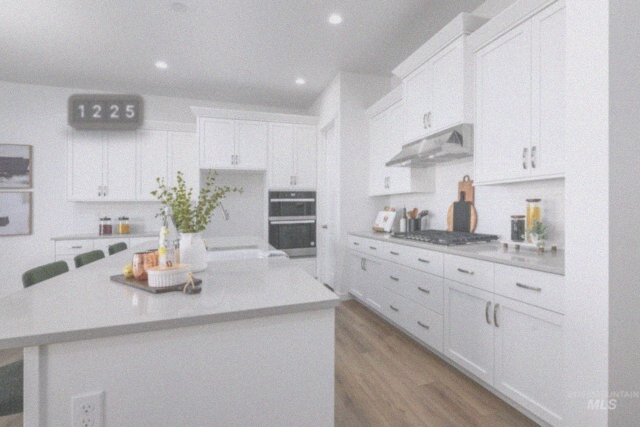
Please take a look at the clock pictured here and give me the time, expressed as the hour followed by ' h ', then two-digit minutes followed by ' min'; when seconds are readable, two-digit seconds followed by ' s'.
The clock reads 12 h 25 min
